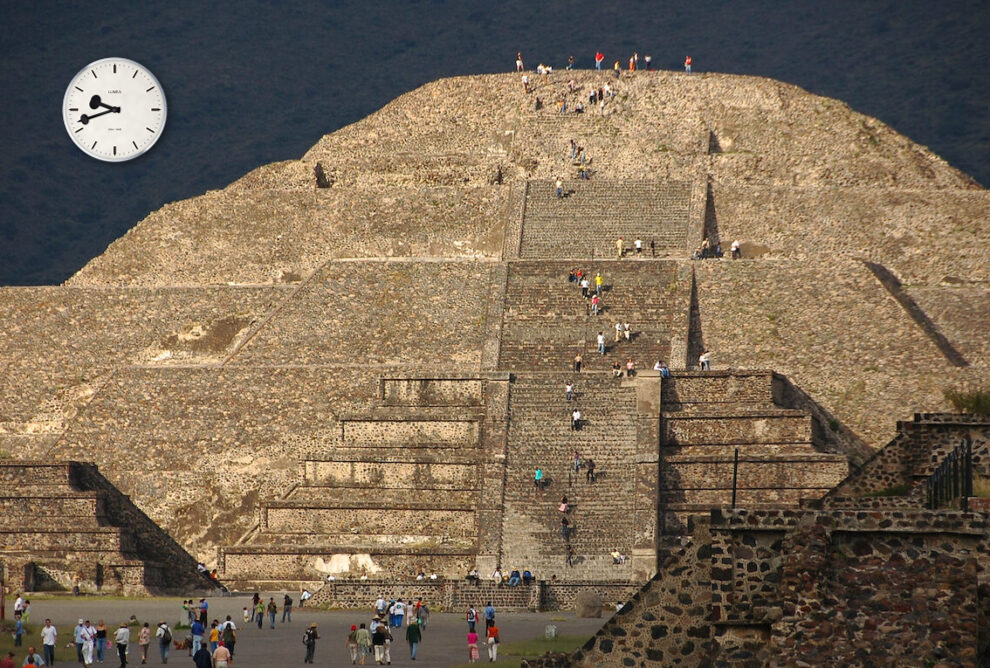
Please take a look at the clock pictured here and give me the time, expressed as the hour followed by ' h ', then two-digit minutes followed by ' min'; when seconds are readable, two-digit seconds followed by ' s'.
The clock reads 9 h 42 min
